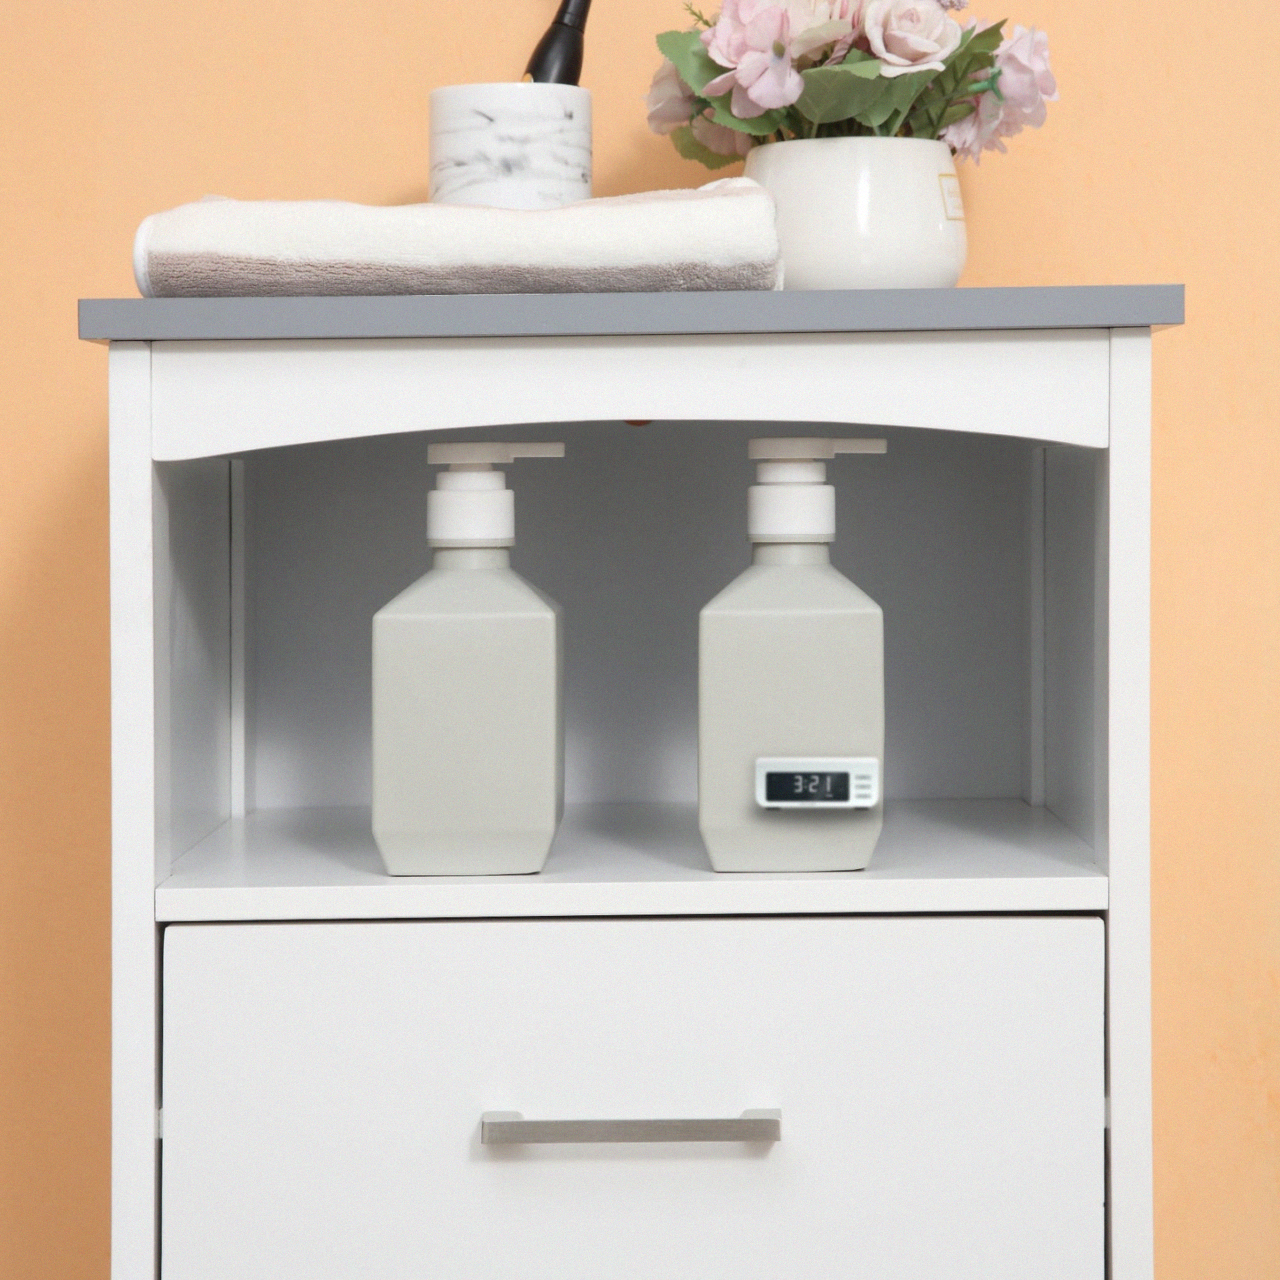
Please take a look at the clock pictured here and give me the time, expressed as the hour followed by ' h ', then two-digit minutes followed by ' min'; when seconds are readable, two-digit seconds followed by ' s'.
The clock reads 3 h 21 min
